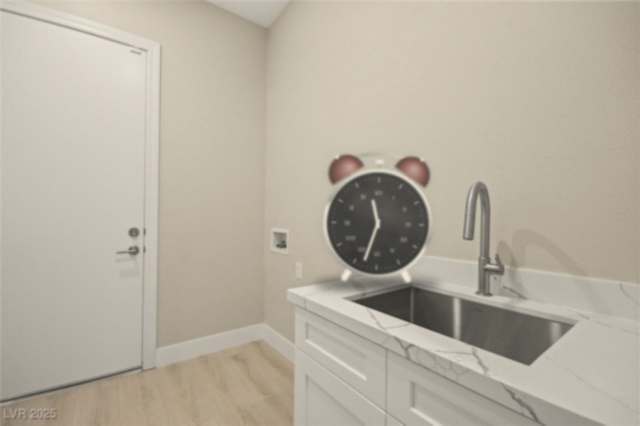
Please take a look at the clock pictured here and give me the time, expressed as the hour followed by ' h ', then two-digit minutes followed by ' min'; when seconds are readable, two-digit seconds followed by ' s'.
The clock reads 11 h 33 min
